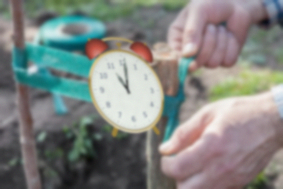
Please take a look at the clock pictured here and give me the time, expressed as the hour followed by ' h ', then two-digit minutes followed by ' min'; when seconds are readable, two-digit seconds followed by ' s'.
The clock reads 11 h 01 min
